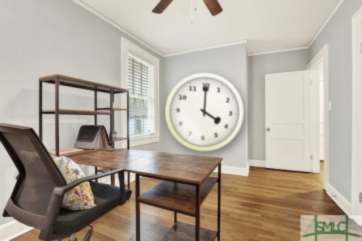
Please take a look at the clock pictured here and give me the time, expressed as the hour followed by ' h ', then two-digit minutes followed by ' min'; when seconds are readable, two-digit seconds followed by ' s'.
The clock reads 4 h 00 min
